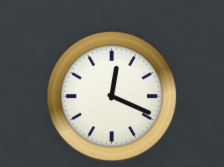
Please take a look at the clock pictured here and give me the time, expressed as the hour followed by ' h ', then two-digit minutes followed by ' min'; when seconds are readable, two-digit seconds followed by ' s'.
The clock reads 12 h 19 min
